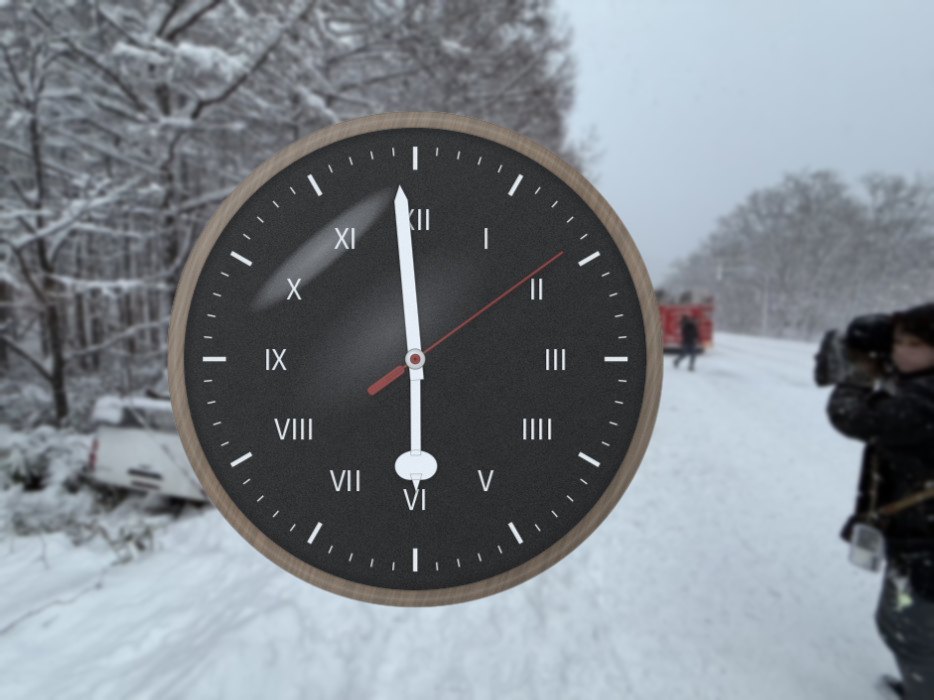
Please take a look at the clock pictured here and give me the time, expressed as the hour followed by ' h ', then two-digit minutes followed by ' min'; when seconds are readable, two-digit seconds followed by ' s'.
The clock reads 5 h 59 min 09 s
